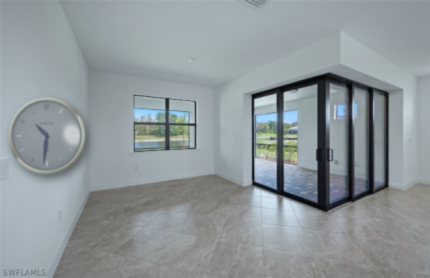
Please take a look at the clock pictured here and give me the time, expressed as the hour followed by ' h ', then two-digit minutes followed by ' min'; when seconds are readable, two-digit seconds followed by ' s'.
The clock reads 10 h 31 min
